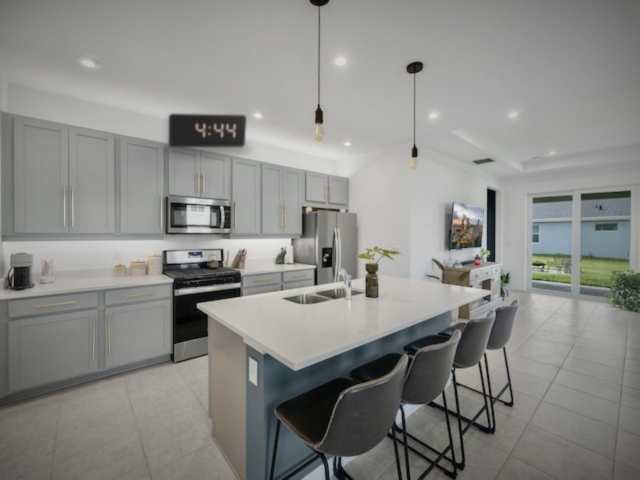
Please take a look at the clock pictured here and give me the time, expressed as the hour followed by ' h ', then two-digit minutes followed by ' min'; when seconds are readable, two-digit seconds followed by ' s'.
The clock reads 4 h 44 min
